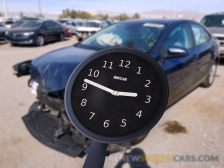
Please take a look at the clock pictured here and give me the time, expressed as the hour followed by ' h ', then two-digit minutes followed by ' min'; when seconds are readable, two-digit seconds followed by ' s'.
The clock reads 2 h 47 min
